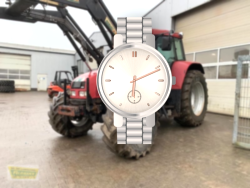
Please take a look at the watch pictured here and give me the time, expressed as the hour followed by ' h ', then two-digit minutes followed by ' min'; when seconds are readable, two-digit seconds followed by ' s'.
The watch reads 6 h 11 min
